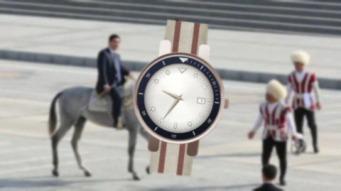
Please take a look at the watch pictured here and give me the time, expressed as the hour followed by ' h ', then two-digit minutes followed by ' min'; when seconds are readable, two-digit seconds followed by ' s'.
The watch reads 9 h 35 min
